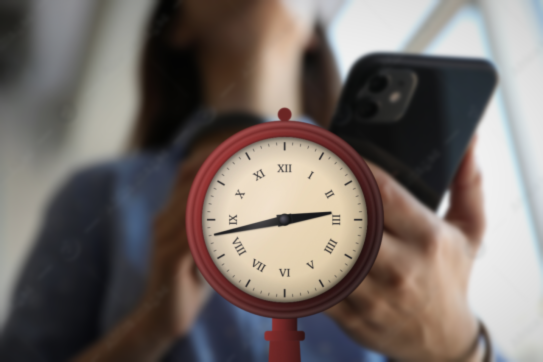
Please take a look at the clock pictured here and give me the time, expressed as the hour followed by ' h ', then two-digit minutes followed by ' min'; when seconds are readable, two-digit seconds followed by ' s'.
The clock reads 2 h 43 min
